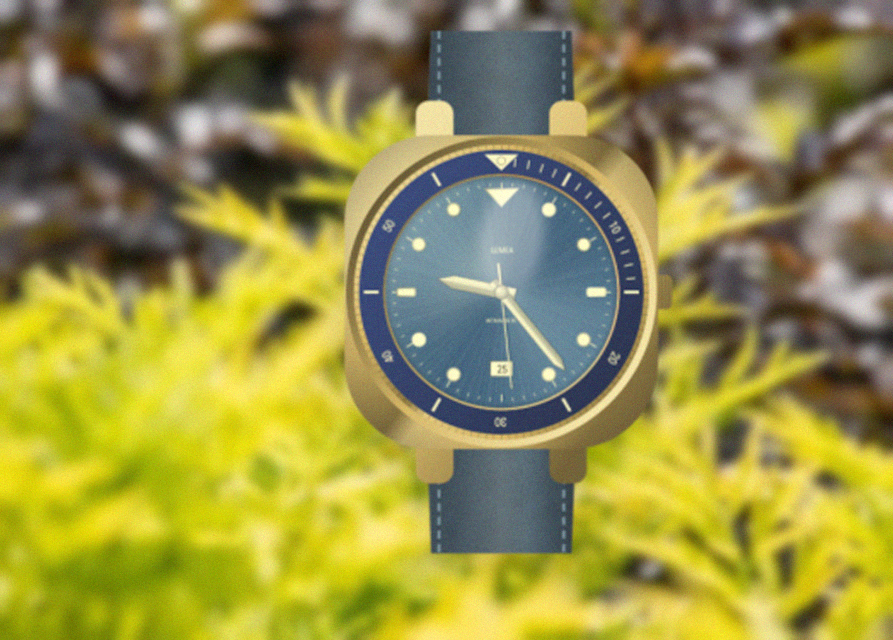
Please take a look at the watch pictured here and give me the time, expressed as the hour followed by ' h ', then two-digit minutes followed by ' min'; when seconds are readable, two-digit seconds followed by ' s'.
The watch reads 9 h 23 min 29 s
